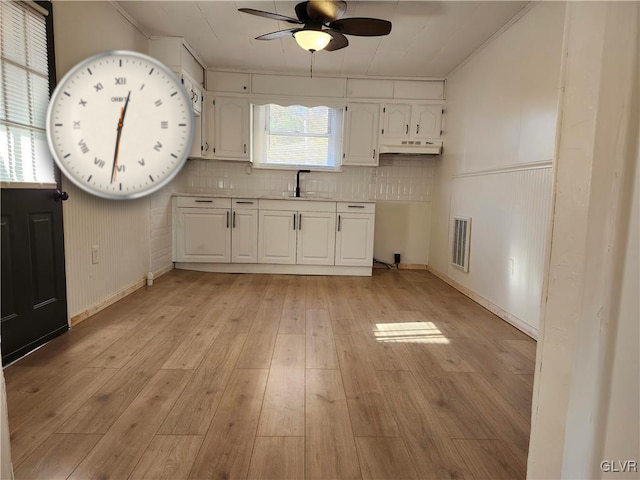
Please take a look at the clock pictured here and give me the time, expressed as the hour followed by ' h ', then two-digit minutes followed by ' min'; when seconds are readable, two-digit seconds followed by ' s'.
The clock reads 12 h 31 min 31 s
